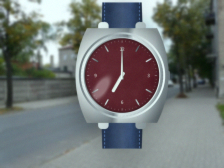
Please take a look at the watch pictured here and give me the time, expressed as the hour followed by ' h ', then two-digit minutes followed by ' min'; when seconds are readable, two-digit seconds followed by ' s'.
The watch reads 7 h 00 min
